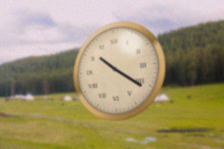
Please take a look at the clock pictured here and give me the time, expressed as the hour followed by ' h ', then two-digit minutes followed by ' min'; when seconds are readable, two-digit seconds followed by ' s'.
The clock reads 10 h 21 min
